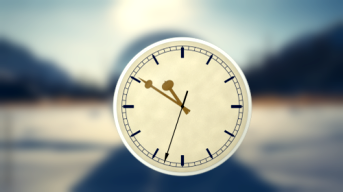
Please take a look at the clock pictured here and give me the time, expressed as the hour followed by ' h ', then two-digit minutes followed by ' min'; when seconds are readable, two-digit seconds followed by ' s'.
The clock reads 10 h 50 min 33 s
